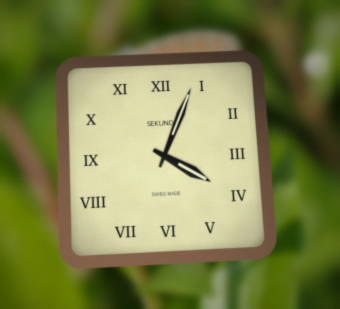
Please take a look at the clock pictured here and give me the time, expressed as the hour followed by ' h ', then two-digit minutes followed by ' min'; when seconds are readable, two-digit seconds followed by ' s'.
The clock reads 4 h 04 min
